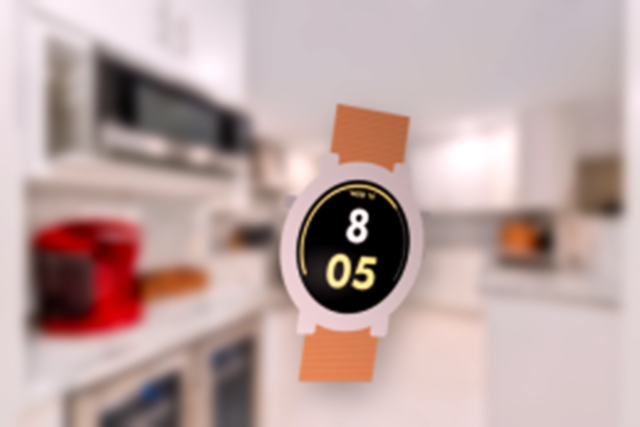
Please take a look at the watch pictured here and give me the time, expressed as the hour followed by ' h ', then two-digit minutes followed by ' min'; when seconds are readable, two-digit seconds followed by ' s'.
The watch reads 8 h 05 min
